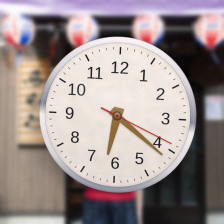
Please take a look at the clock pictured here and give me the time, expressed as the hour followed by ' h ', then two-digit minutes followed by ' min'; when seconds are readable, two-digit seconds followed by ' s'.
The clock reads 6 h 21 min 19 s
